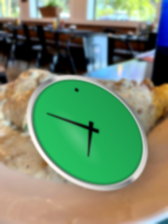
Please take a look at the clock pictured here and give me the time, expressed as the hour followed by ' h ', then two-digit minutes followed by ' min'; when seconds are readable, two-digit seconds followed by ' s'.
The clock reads 6 h 49 min
